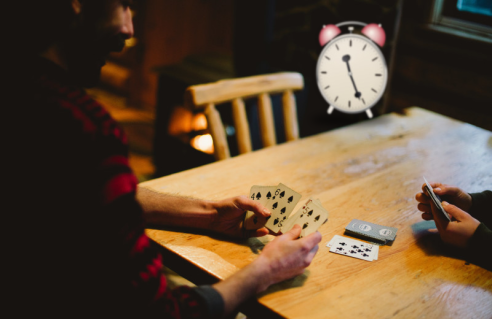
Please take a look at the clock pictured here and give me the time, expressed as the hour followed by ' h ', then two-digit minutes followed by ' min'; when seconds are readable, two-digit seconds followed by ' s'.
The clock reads 11 h 26 min
